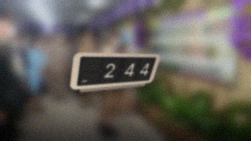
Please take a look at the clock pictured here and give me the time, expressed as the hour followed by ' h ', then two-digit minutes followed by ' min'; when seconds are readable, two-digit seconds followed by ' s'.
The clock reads 2 h 44 min
